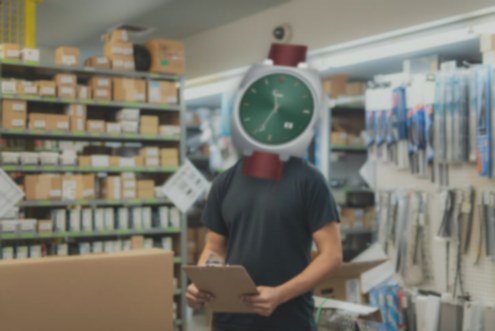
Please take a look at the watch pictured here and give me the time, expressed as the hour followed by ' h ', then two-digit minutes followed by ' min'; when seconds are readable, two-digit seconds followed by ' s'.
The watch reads 11 h 34 min
